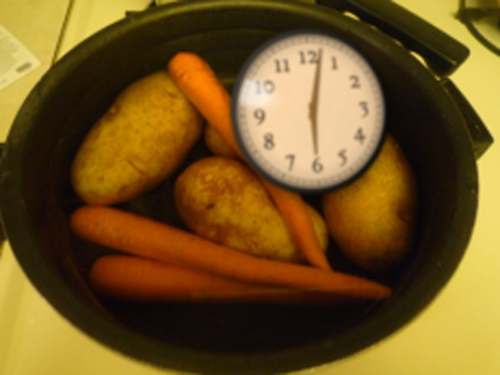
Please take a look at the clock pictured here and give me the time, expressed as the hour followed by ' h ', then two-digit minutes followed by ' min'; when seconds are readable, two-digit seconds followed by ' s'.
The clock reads 6 h 02 min
